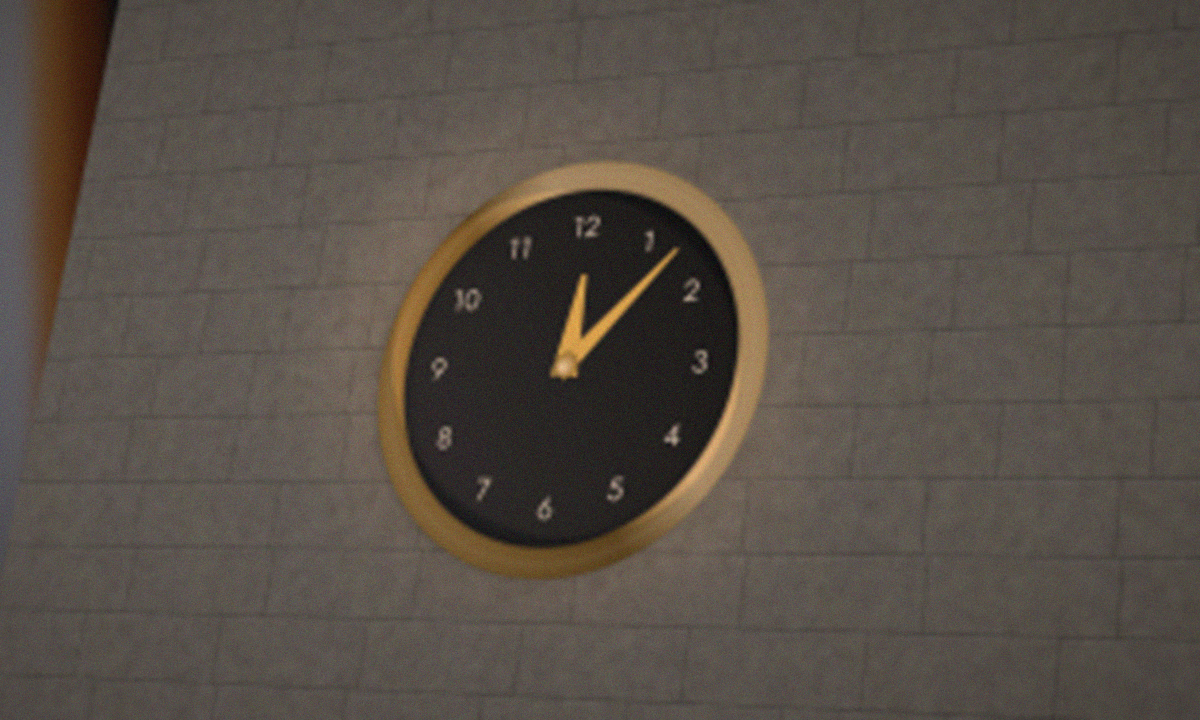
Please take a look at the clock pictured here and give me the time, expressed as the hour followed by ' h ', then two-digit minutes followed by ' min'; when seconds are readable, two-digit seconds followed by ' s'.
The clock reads 12 h 07 min
